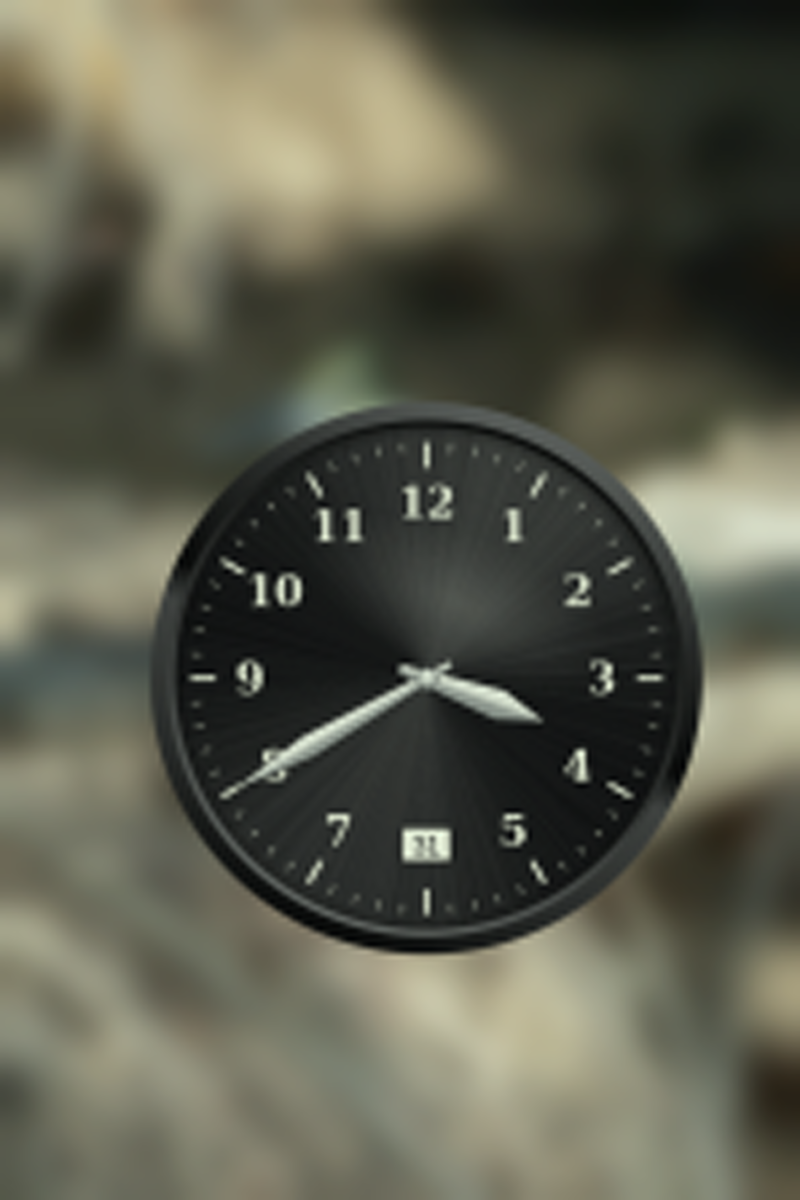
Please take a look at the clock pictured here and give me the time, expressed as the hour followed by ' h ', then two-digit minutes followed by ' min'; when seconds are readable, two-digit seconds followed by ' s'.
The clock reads 3 h 40 min
